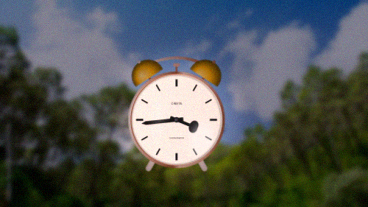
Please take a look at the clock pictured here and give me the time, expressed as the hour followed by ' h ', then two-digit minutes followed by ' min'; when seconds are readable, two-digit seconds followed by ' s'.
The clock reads 3 h 44 min
